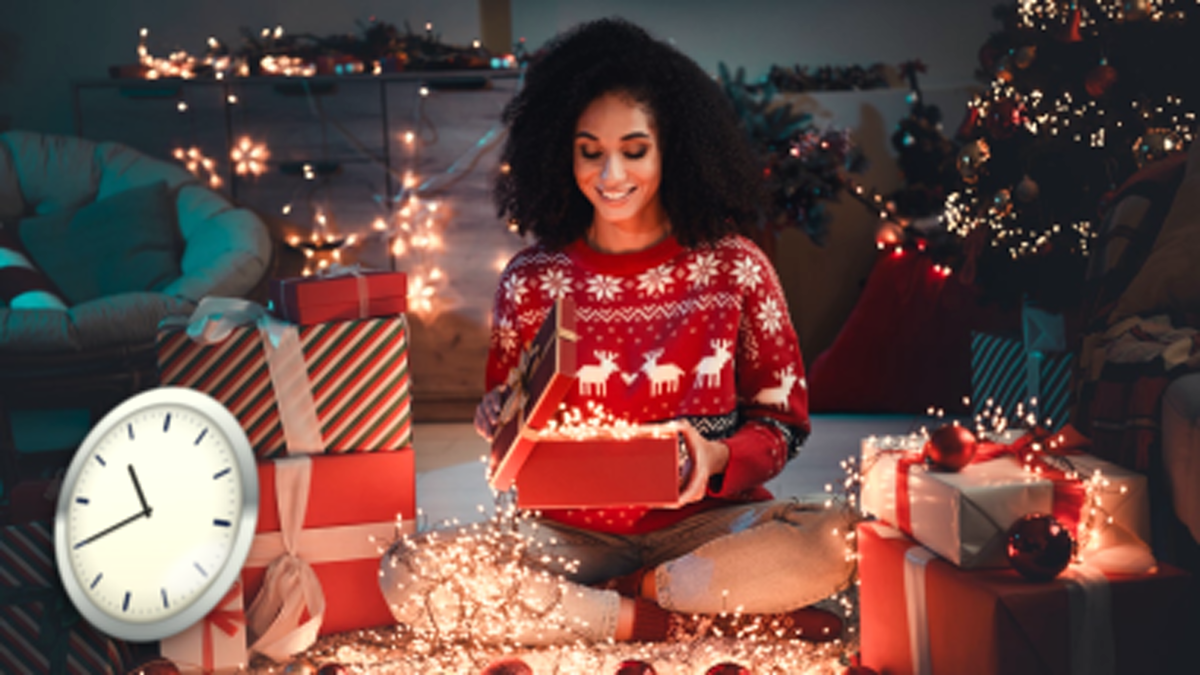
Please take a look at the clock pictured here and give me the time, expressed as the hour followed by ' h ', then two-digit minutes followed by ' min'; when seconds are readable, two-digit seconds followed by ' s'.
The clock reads 10 h 40 min
